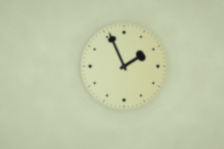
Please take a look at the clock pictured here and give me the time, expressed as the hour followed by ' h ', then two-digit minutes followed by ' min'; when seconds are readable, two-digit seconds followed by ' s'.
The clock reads 1 h 56 min
